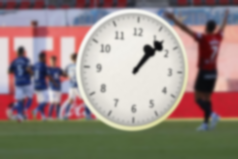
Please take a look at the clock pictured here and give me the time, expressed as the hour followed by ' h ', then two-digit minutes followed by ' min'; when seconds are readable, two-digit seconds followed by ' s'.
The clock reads 1 h 07 min
